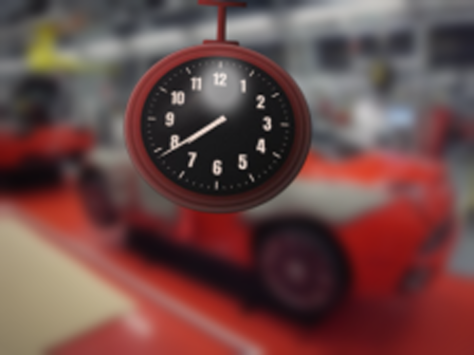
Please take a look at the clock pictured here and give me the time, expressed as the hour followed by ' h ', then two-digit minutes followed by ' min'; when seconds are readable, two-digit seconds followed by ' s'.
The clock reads 7 h 39 min
